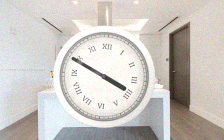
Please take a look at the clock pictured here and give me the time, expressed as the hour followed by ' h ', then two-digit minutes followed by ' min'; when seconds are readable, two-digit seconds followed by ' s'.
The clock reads 3 h 49 min
